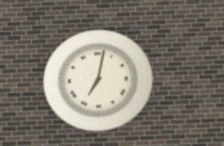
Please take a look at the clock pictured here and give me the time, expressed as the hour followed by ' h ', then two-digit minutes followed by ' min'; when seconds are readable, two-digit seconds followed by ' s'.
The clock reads 7 h 02 min
